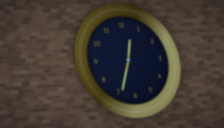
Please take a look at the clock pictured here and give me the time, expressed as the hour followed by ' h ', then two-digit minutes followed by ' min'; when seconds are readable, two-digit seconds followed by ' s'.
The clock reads 12 h 34 min
